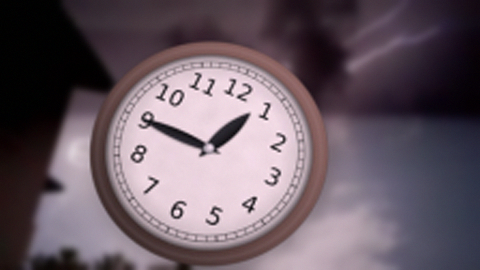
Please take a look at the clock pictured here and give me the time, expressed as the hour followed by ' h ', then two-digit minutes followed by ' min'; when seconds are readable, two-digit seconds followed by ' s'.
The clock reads 12 h 45 min
